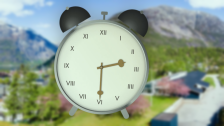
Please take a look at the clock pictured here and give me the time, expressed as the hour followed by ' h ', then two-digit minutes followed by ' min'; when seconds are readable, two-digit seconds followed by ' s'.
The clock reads 2 h 30 min
